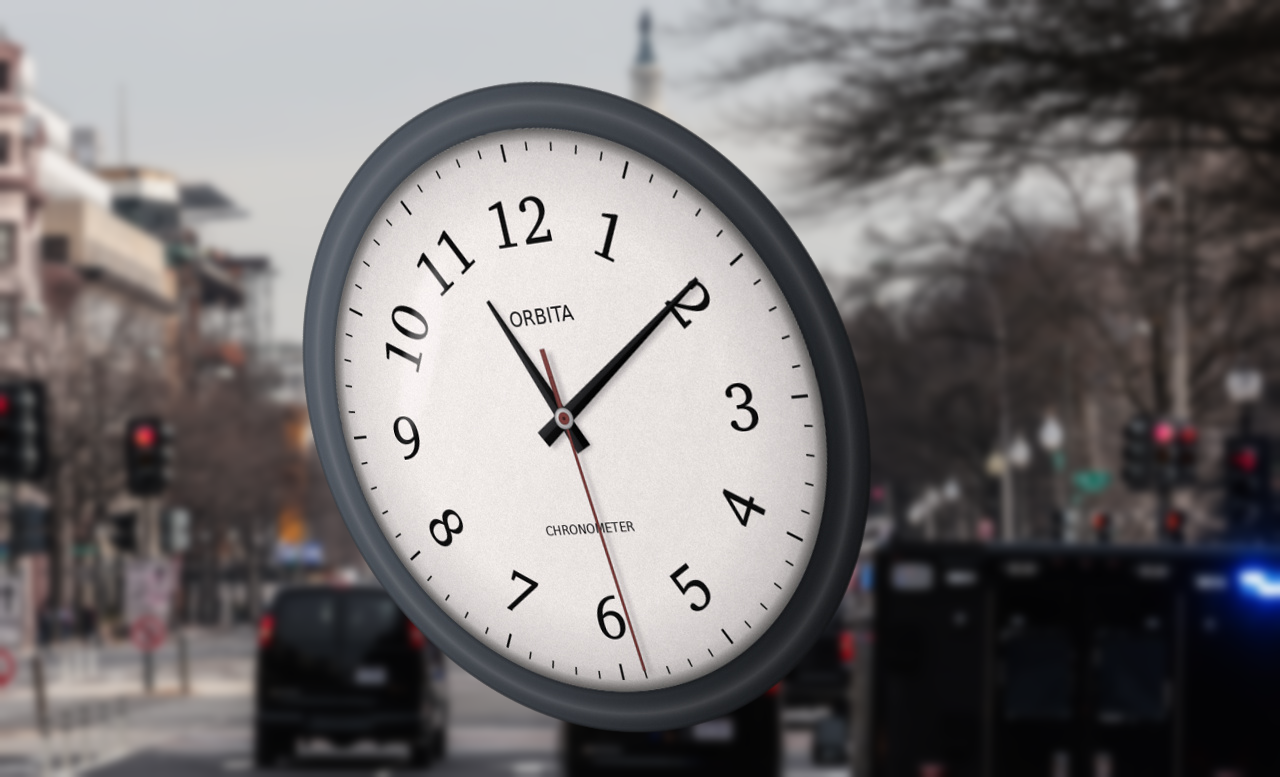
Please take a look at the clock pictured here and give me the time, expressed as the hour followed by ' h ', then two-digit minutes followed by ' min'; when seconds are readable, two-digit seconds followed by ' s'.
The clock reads 11 h 09 min 29 s
